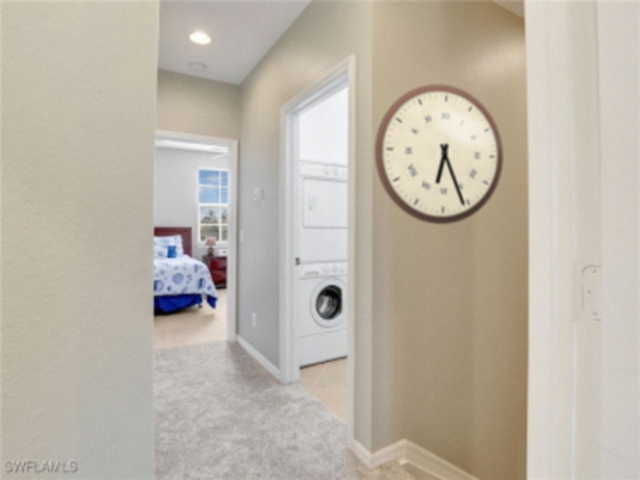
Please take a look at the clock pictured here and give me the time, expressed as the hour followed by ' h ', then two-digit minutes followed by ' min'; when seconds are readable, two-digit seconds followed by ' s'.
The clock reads 6 h 26 min
